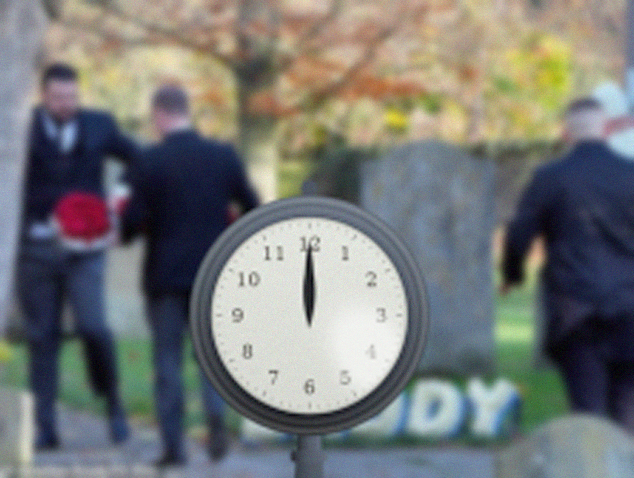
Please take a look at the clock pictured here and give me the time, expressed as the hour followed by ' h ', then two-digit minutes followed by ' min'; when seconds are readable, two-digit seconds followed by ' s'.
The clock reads 12 h 00 min
